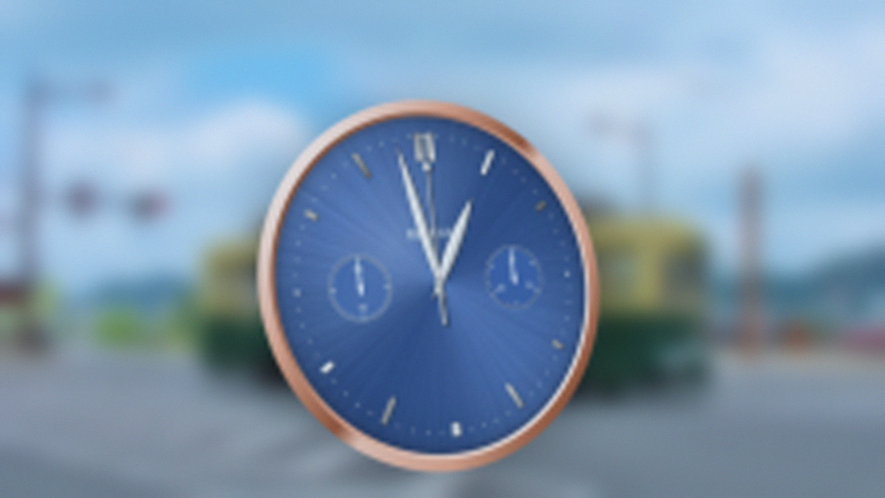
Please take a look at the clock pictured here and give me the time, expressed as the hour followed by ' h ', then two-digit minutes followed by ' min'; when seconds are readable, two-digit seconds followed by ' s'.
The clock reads 12 h 58 min
